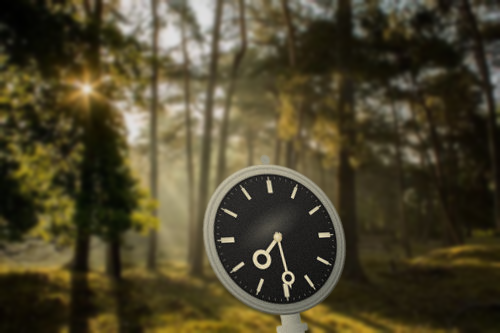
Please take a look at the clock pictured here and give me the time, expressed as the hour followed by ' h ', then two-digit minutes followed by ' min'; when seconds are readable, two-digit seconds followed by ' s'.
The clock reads 7 h 29 min
